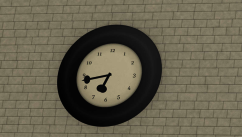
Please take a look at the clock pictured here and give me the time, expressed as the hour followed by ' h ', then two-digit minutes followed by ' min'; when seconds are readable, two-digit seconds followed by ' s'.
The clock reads 6 h 43 min
